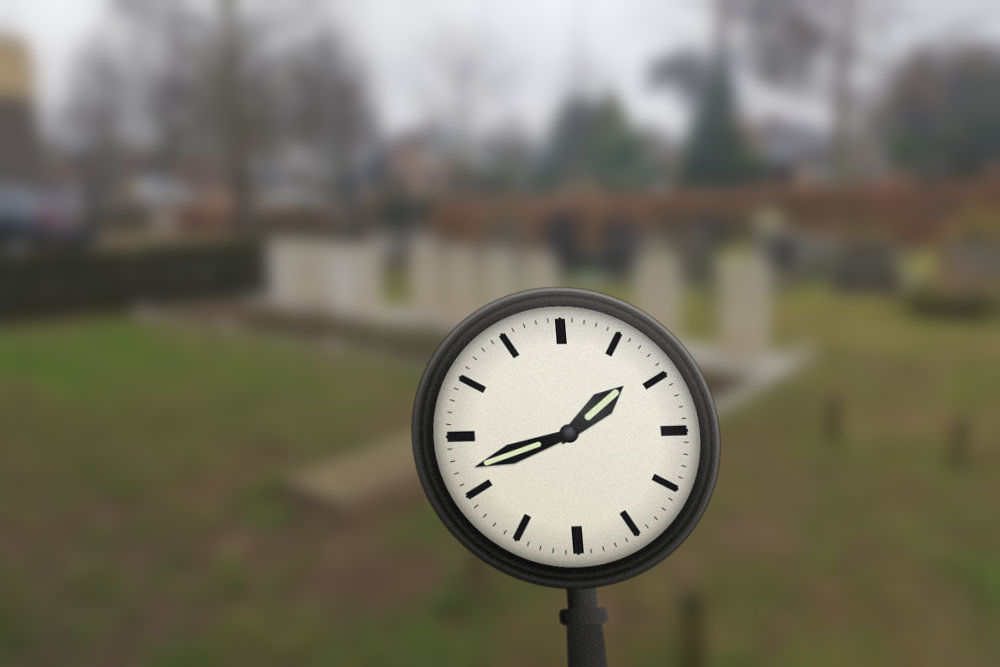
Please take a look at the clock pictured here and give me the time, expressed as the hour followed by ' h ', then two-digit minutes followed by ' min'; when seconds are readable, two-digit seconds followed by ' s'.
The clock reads 1 h 42 min
